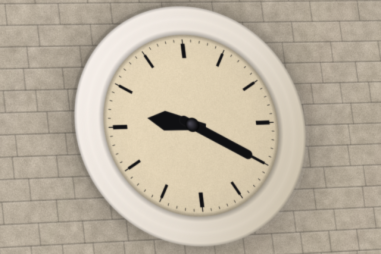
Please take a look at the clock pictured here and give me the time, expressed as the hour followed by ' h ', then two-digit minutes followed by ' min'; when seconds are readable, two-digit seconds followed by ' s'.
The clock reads 9 h 20 min
